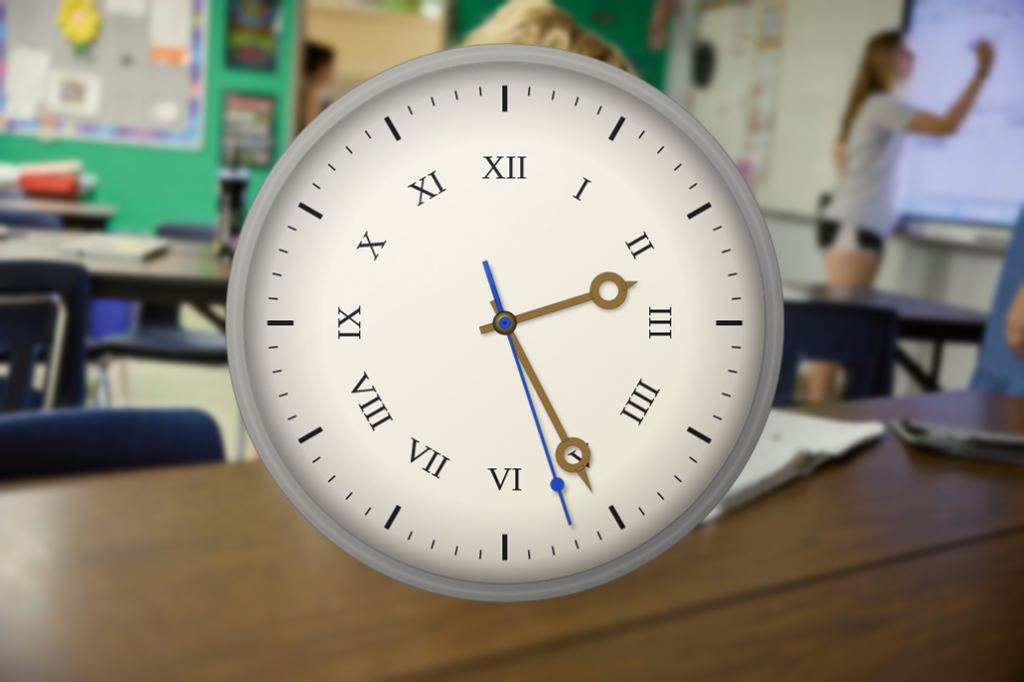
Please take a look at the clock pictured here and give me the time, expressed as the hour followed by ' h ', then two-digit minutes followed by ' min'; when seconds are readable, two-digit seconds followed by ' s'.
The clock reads 2 h 25 min 27 s
